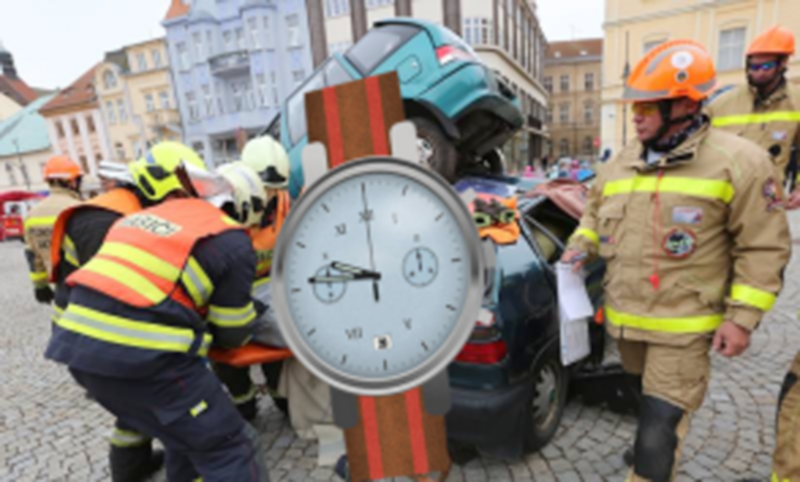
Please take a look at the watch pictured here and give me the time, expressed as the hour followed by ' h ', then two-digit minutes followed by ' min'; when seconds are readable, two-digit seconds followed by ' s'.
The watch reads 9 h 46 min
